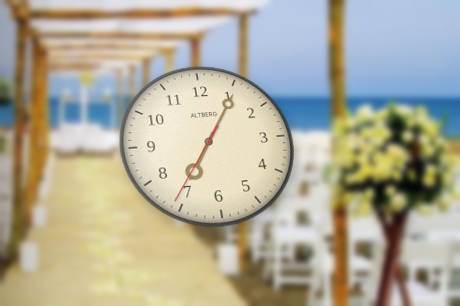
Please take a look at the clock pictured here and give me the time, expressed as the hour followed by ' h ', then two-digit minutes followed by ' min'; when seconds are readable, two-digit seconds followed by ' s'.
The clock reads 7 h 05 min 36 s
